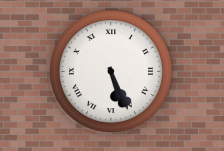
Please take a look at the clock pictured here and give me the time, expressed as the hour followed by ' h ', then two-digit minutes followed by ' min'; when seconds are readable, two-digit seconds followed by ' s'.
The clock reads 5 h 26 min
